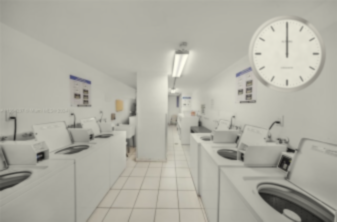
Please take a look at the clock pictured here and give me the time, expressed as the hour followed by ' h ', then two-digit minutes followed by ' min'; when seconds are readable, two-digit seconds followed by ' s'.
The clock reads 12 h 00 min
